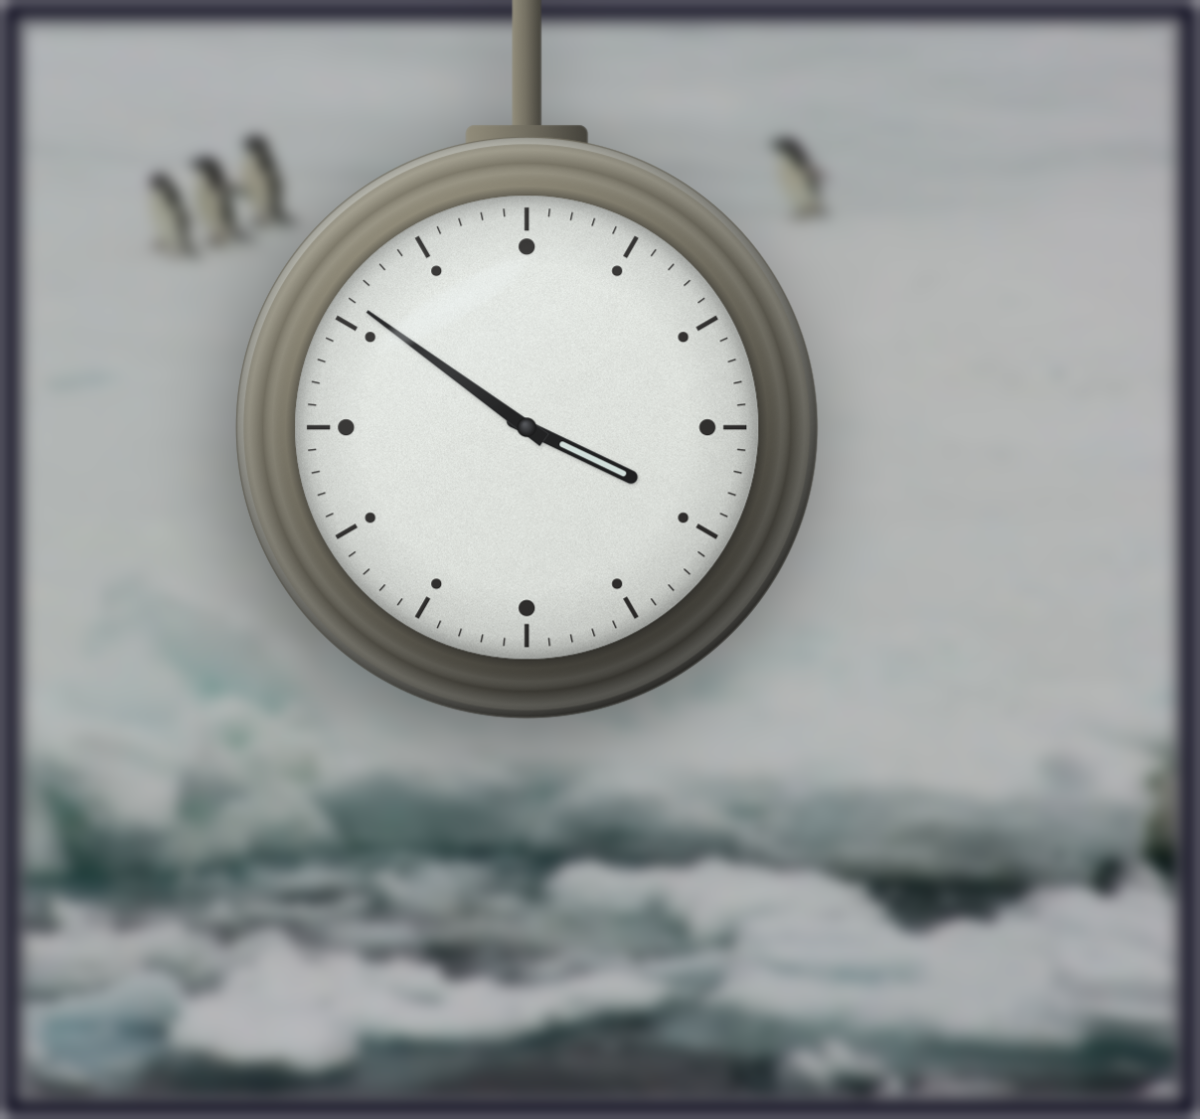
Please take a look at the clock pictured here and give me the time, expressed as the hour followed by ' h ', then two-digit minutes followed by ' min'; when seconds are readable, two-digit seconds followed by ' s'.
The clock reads 3 h 51 min
